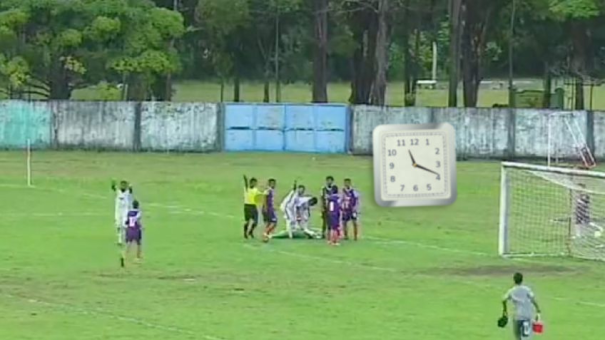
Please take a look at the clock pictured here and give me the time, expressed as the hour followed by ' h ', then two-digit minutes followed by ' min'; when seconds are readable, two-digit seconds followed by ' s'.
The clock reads 11 h 19 min
